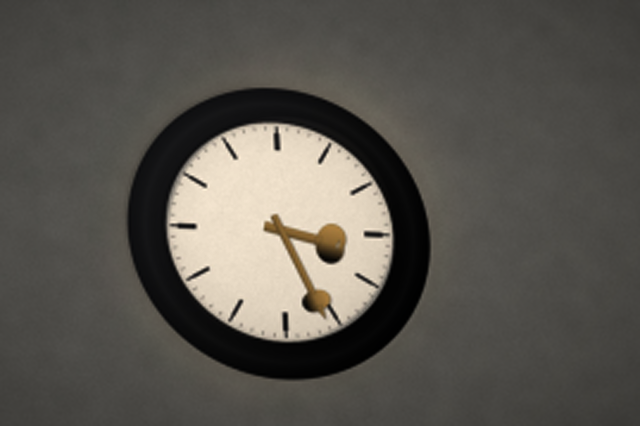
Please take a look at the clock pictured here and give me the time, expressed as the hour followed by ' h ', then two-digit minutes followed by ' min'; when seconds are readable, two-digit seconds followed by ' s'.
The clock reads 3 h 26 min
